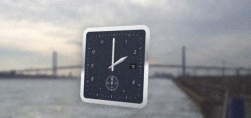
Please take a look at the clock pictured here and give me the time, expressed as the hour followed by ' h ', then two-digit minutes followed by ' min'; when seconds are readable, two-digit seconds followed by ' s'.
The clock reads 2 h 00 min
